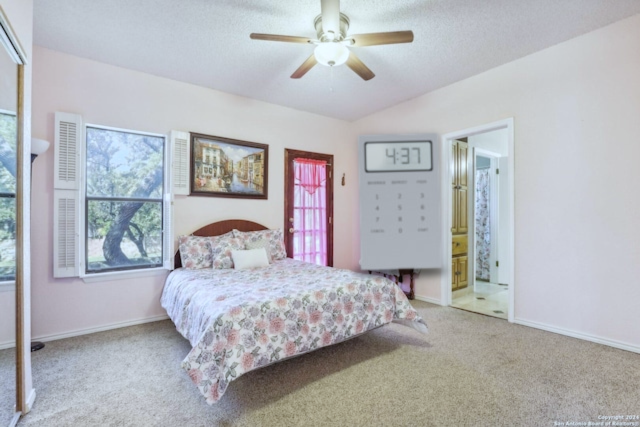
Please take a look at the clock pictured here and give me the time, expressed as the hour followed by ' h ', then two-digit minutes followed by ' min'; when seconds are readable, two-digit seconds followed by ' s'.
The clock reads 4 h 37 min
